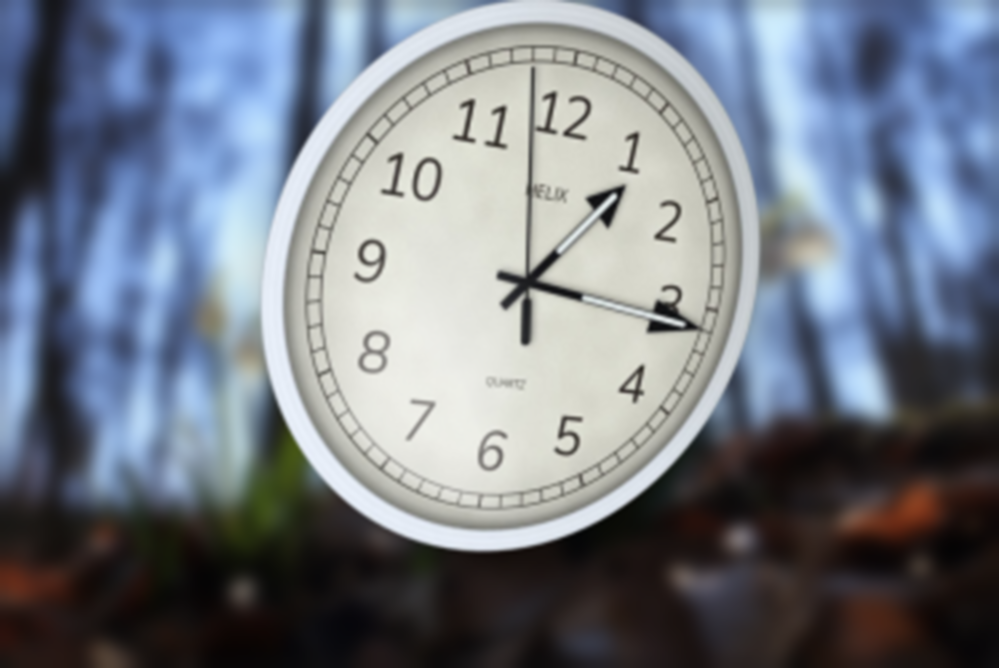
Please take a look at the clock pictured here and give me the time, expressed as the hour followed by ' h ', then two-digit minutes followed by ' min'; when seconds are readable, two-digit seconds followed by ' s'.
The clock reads 1 h 15 min 58 s
